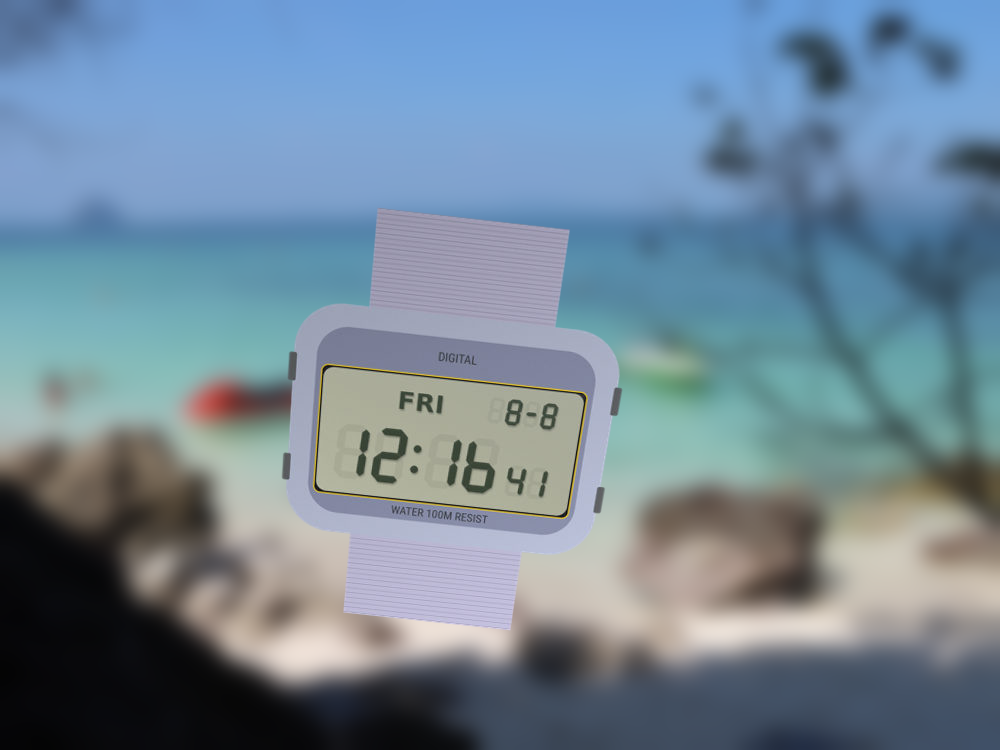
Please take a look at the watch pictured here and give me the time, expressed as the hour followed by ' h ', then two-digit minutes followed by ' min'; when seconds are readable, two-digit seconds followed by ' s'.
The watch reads 12 h 16 min 41 s
